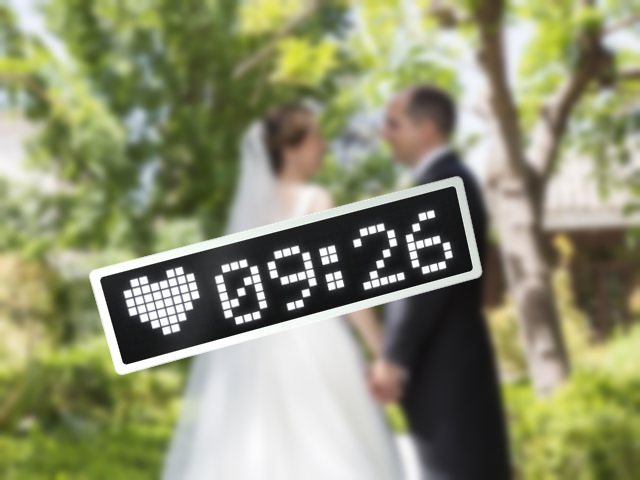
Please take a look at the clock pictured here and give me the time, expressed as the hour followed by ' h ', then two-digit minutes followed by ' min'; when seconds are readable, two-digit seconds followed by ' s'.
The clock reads 9 h 26 min
